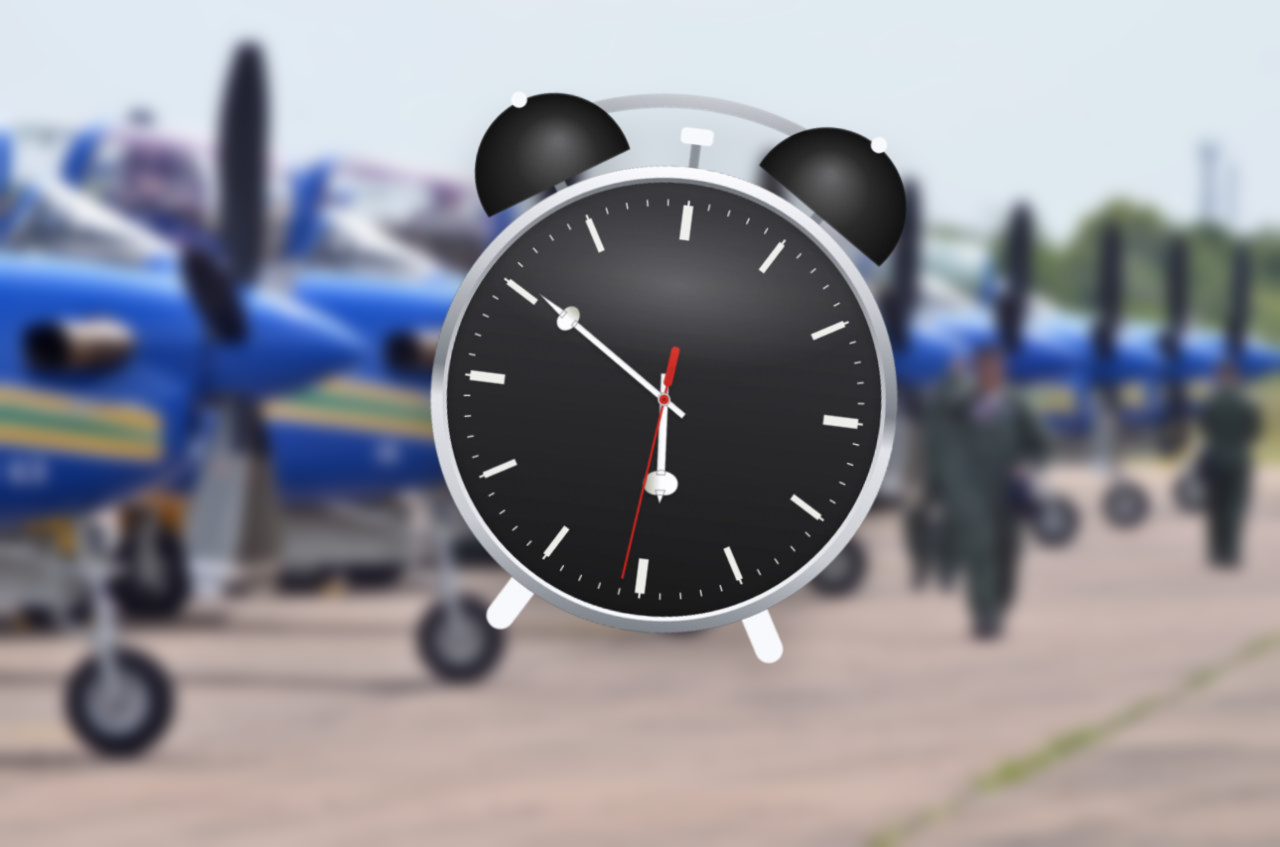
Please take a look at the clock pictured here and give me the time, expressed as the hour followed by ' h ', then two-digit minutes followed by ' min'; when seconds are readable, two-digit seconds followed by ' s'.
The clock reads 5 h 50 min 31 s
